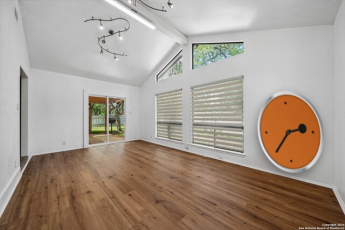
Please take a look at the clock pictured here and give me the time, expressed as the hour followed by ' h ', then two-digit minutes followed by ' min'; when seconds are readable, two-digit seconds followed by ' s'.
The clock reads 2 h 37 min
